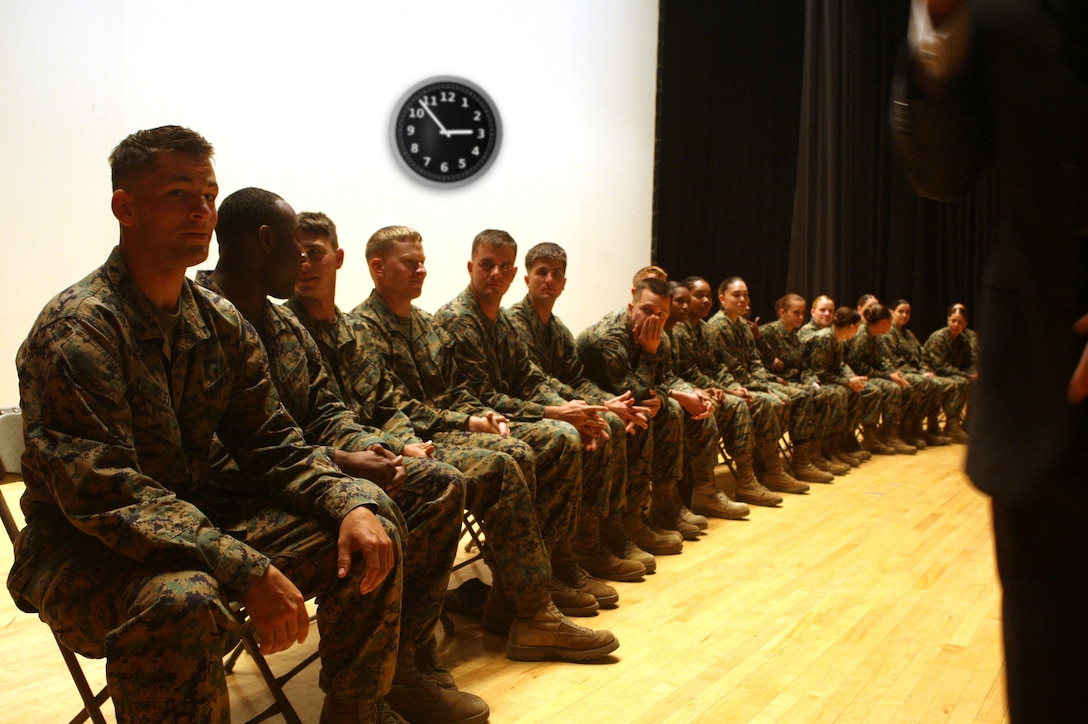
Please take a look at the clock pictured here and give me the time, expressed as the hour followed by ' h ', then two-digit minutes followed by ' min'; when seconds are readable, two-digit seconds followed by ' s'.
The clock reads 2 h 53 min
